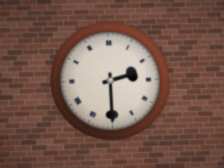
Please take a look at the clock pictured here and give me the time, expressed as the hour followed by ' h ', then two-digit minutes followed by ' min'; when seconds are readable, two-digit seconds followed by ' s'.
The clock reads 2 h 30 min
